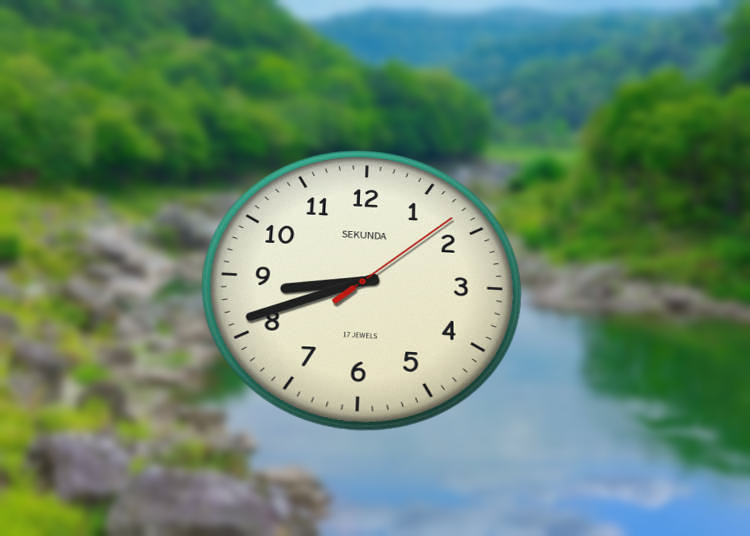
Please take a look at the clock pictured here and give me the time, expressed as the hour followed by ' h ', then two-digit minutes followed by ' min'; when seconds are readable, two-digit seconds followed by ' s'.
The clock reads 8 h 41 min 08 s
